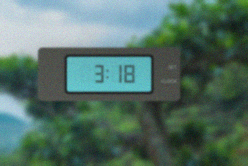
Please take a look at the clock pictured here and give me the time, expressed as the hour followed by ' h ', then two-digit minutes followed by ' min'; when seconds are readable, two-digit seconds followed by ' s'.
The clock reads 3 h 18 min
